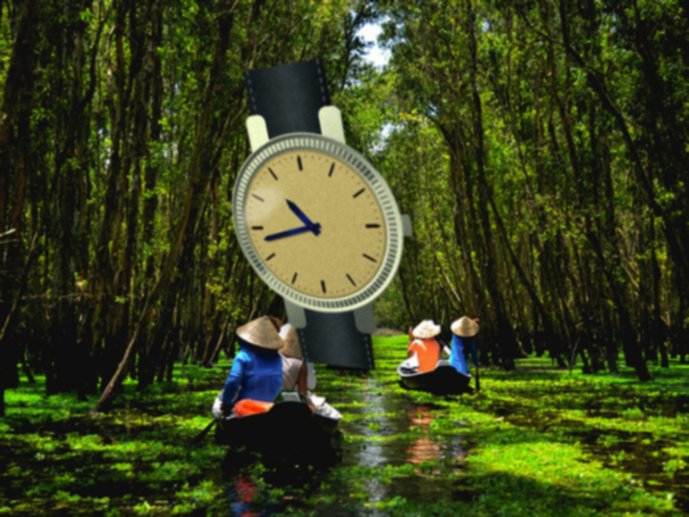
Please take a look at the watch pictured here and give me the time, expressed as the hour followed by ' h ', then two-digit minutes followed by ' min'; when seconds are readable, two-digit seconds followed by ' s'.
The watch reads 10 h 43 min
